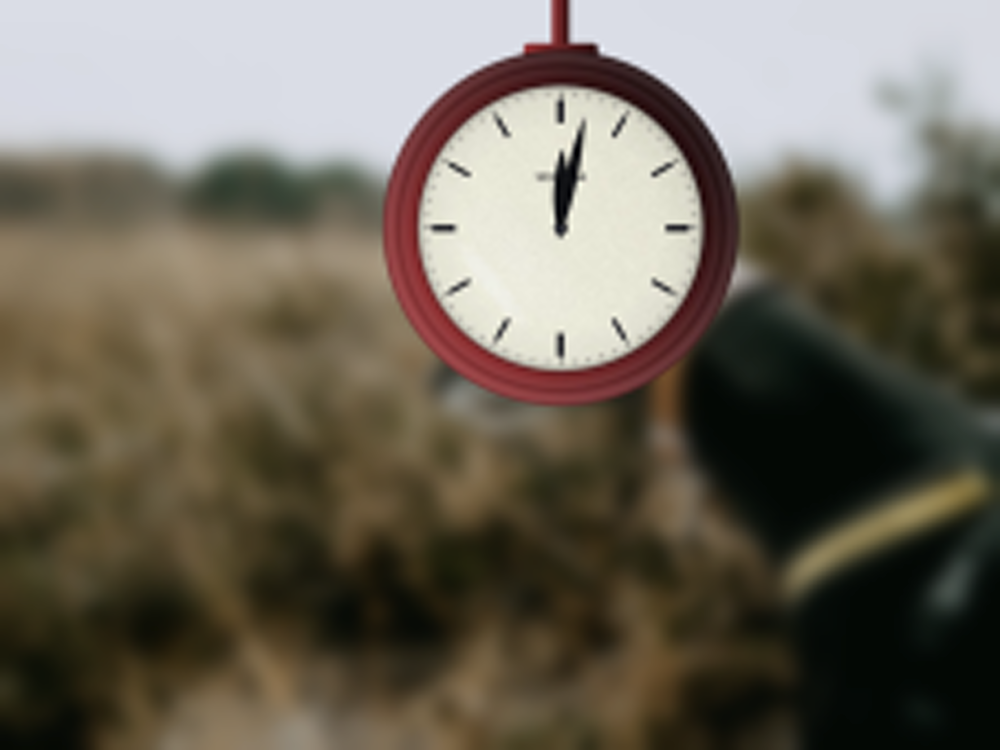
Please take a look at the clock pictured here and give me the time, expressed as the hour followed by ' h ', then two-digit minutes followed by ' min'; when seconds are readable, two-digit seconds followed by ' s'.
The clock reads 12 h 02 min
